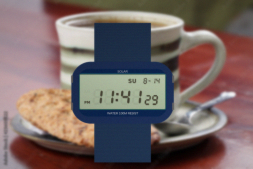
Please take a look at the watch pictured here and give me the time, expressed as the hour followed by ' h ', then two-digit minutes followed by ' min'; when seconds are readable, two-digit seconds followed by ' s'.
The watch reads 11 h 41 min 29 s
